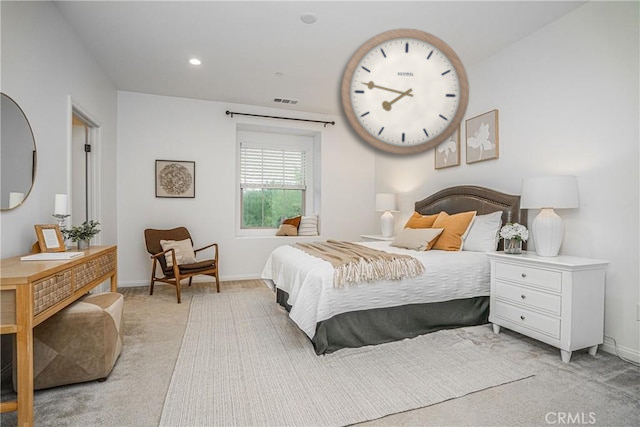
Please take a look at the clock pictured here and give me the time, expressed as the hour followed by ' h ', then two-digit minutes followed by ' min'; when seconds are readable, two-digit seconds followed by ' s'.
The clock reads 7 h 47 min
